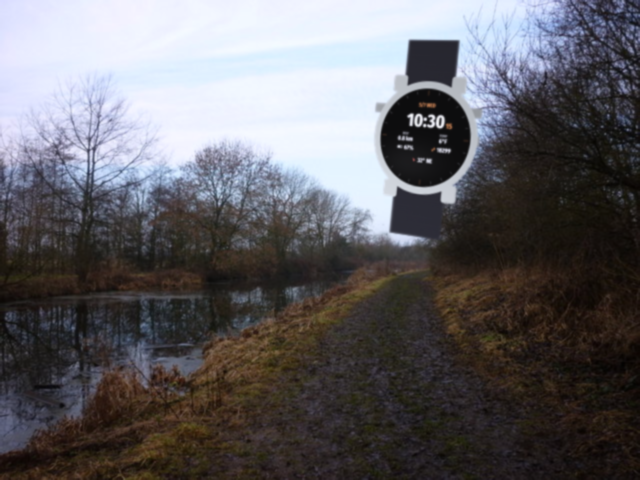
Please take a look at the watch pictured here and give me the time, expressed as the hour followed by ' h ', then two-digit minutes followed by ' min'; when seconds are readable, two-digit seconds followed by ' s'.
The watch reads 10 h 30 min
